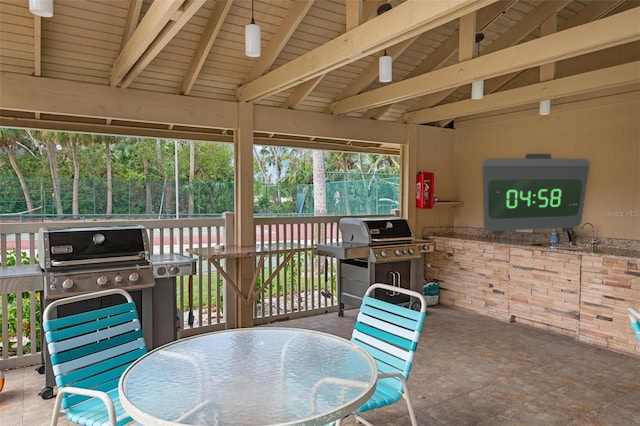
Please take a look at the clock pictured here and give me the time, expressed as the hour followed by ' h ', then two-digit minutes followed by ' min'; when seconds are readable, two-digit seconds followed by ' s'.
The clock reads 4 h 58 min
